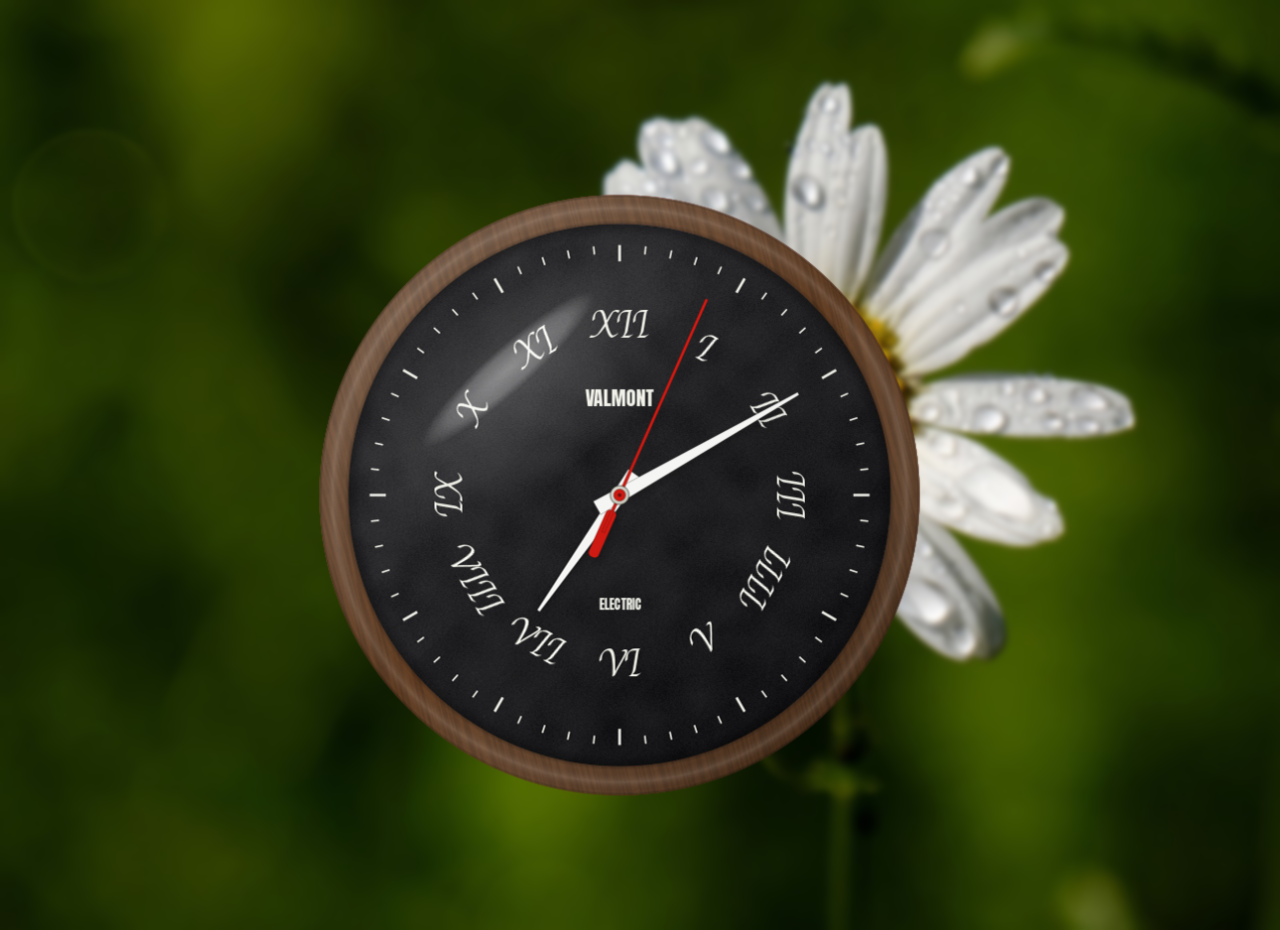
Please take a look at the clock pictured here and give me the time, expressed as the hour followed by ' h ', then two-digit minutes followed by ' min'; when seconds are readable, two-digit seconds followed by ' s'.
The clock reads 7 h 10 min 04 s
